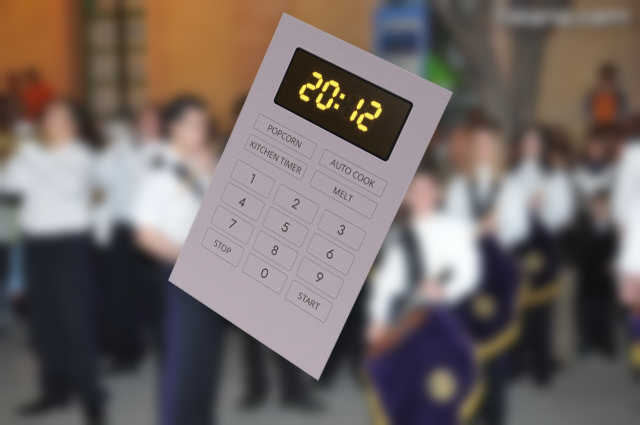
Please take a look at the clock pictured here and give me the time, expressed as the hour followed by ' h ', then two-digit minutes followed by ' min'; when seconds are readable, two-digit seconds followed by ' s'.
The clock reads 20 h 12 min
